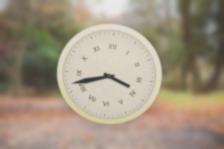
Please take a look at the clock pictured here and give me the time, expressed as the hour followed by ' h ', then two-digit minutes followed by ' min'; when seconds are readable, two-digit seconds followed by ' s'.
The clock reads 3 h 42 min
